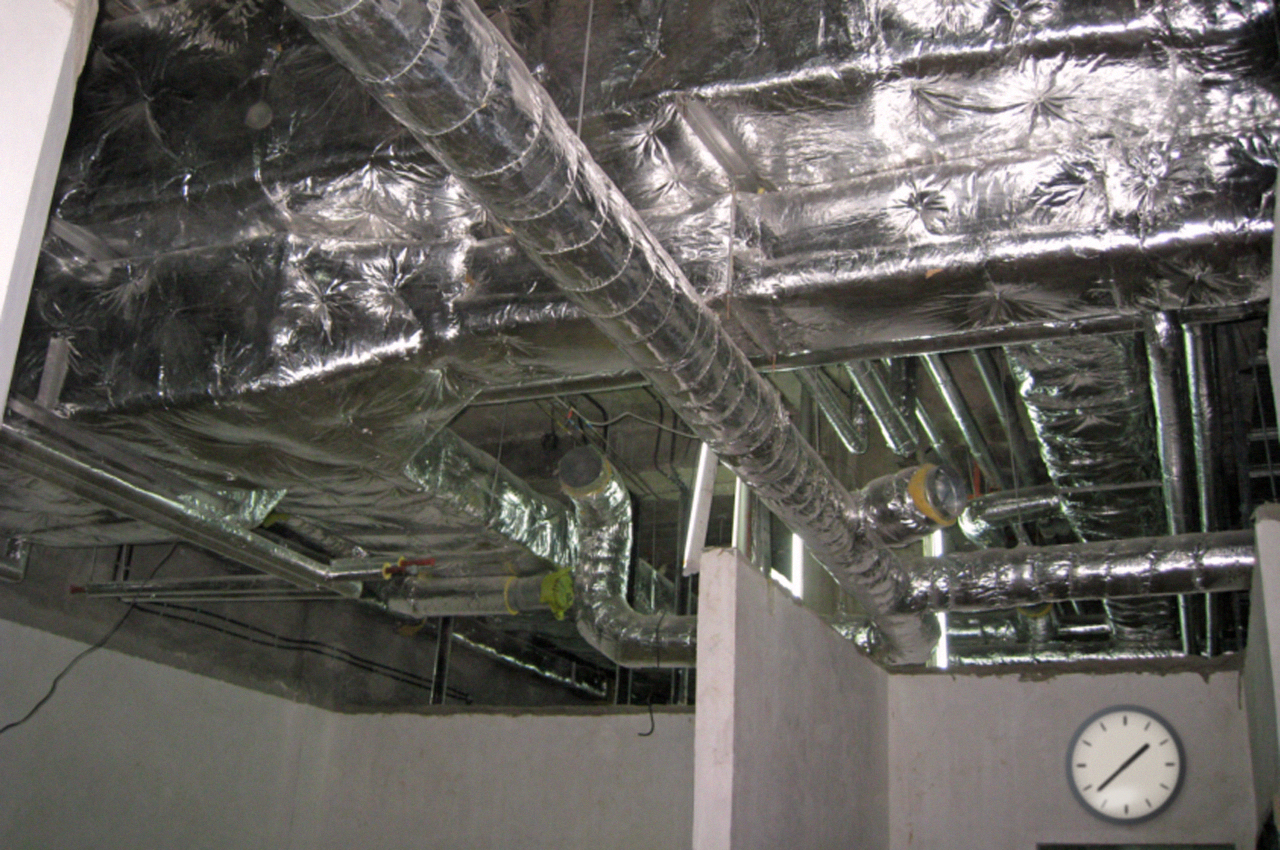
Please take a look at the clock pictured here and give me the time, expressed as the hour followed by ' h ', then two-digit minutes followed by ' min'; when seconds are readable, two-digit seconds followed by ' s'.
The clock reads 1 h 38 min
